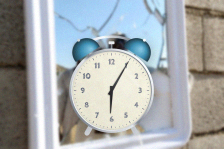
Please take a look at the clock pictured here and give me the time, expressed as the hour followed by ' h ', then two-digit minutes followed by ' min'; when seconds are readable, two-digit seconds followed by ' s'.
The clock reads 6 h 05 min
